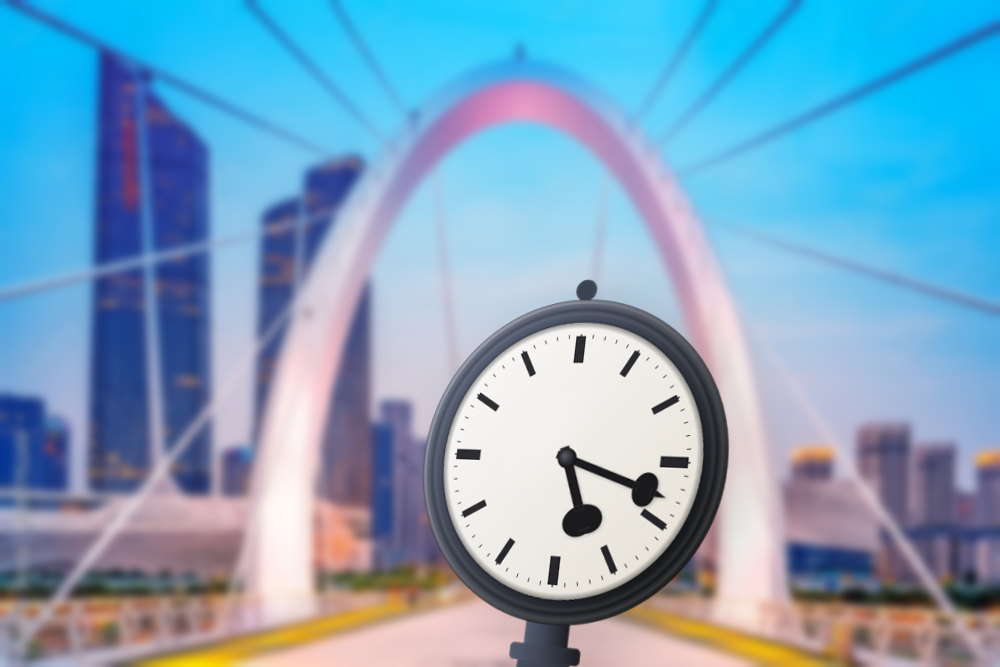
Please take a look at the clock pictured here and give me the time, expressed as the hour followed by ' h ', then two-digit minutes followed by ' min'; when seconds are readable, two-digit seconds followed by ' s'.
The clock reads 5 h 18 min
